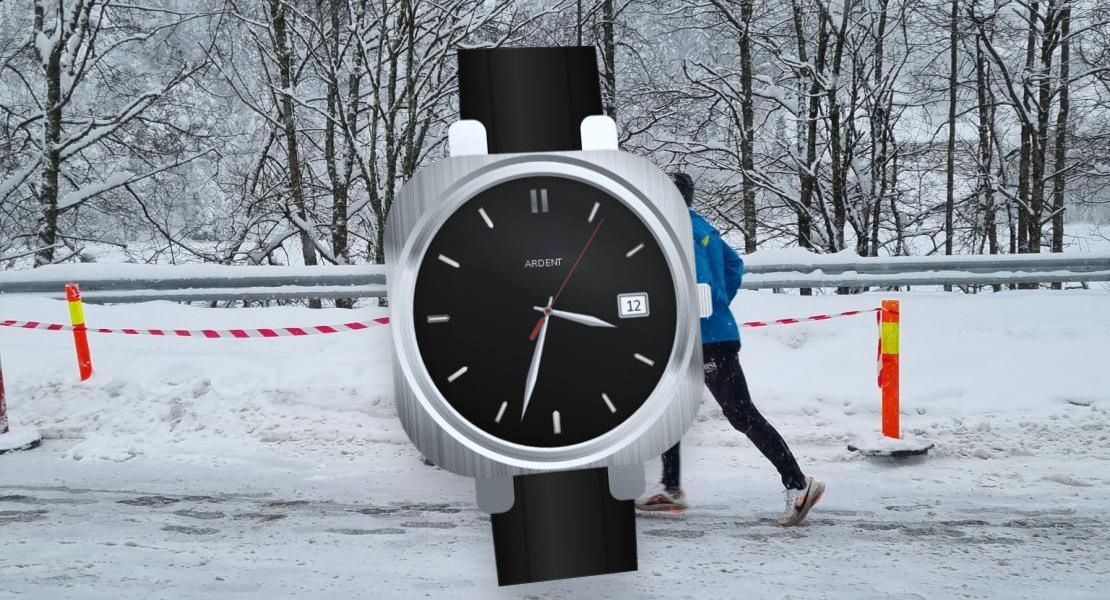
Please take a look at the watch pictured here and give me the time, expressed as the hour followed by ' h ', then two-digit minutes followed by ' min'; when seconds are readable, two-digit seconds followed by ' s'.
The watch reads 3 h 33 min 06 s
